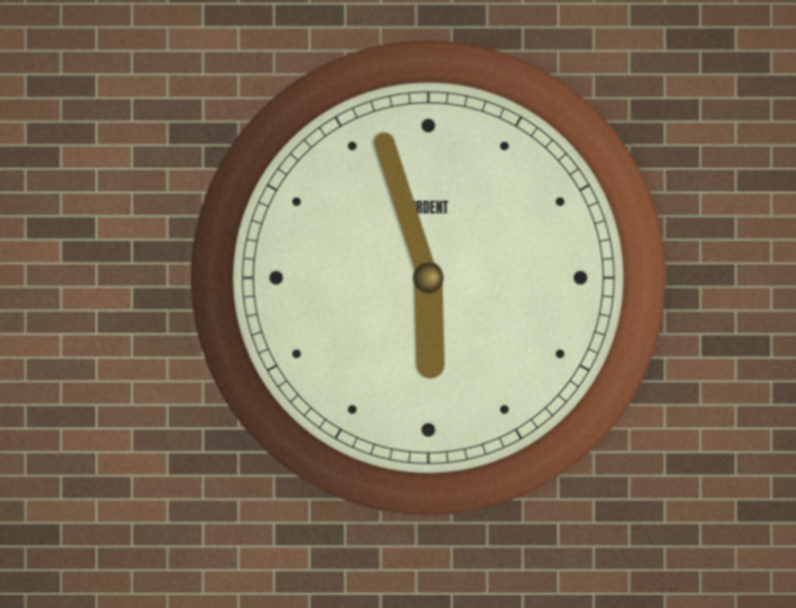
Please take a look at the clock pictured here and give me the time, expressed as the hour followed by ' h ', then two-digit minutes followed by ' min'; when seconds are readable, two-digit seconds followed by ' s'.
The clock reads 5 h 57 min
